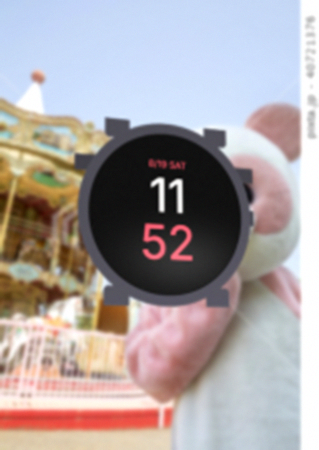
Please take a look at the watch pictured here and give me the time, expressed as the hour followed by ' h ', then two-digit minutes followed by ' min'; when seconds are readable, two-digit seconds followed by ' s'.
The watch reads 11 h 52 min
